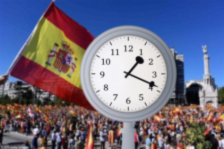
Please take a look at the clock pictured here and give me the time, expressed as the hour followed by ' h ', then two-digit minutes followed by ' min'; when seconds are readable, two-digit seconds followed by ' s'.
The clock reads 1 h 19 min
